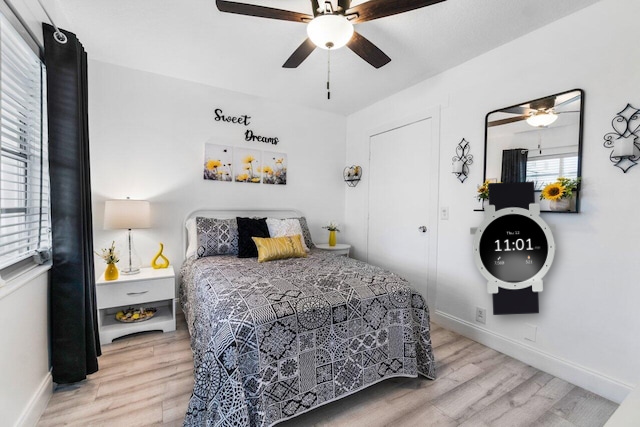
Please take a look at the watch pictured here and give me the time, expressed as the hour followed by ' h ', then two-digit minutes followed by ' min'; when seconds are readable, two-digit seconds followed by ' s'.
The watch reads 11 h 01 min
